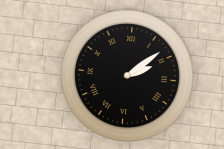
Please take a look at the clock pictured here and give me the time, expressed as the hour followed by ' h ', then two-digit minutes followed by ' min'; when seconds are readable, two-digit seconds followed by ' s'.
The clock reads 2 h 08 min
